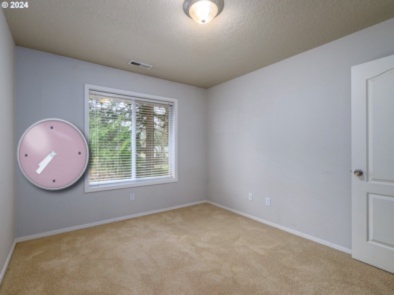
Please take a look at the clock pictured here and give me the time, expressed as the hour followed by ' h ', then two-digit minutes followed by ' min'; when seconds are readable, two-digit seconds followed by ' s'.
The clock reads 7 h 37 min
